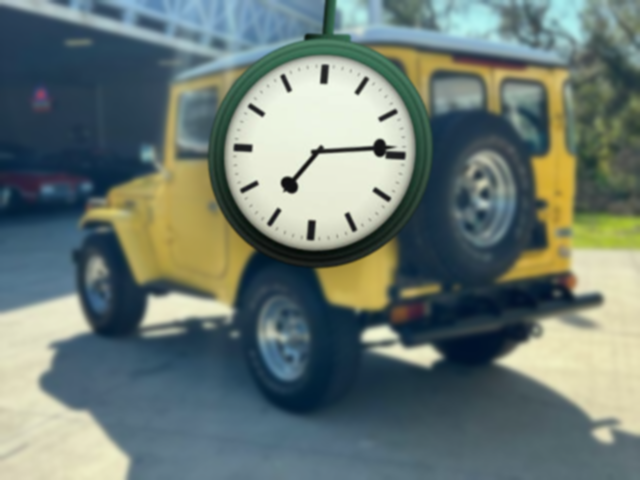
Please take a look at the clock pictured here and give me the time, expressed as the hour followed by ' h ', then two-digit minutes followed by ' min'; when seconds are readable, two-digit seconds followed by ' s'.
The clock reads 7 h 14 min
